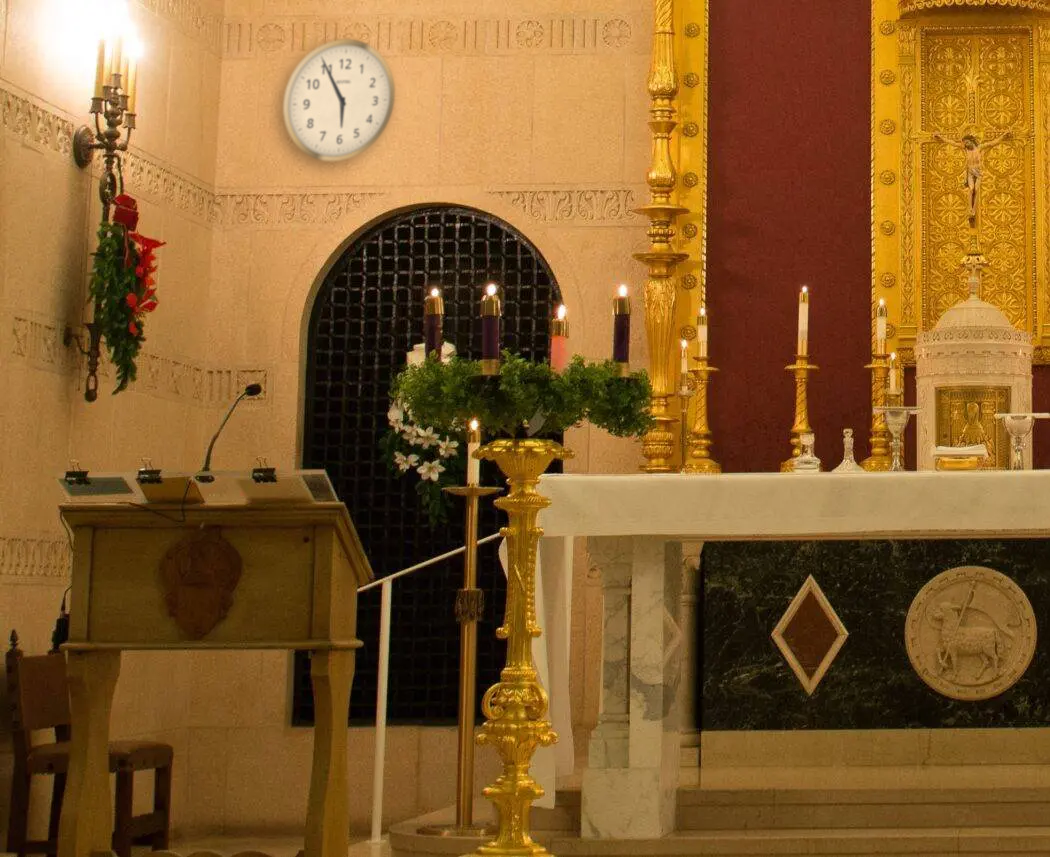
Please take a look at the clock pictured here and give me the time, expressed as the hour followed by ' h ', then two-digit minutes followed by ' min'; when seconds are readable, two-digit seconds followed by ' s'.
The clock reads 5 h 55 min
